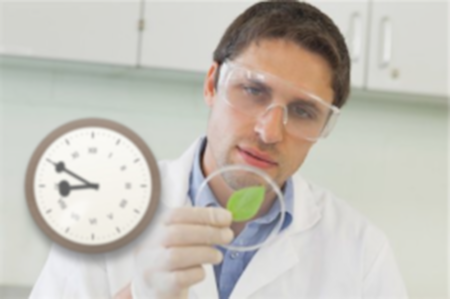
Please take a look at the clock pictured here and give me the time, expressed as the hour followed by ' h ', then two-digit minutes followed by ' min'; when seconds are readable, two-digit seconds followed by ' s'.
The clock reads 8 h 50 min
